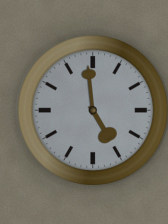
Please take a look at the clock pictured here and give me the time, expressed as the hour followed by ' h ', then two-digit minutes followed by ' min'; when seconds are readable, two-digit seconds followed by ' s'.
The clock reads 4 h 59 min
